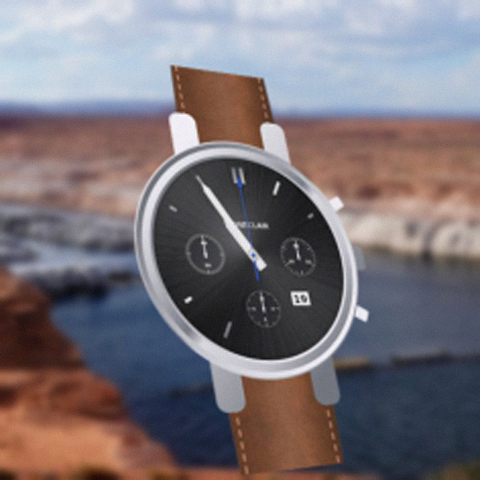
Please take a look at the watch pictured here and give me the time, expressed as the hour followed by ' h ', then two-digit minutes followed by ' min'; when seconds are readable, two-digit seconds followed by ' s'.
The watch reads 10 h 55 min
